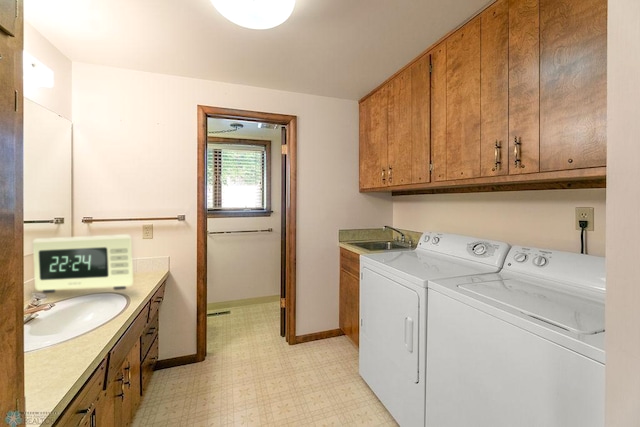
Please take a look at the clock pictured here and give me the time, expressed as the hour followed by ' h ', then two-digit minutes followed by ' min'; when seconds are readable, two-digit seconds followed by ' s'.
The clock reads 22 h 24 min
